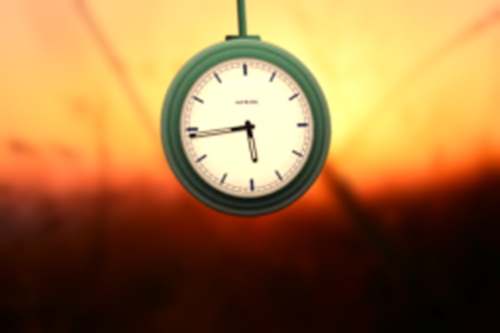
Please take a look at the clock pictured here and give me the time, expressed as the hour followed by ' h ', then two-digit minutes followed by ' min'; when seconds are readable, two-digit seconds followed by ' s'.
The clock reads 5 h 44 min
